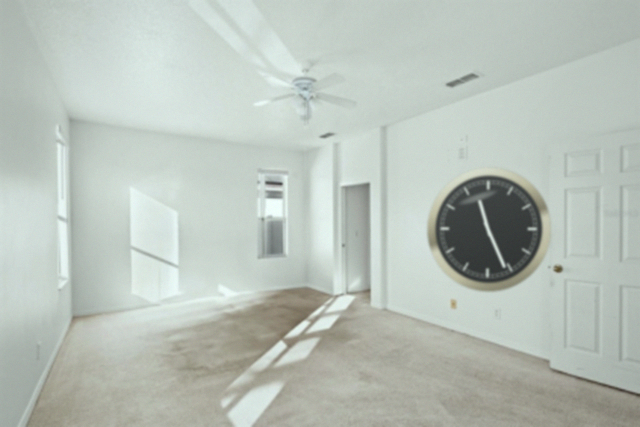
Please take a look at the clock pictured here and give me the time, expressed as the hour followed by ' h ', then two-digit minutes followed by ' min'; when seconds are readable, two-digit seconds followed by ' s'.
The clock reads 11 h 26 min
